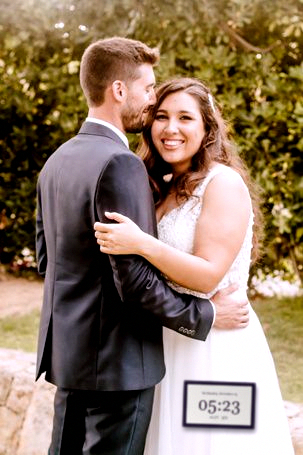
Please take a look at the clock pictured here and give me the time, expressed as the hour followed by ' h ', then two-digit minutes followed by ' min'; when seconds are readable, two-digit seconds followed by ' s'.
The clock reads 5 h 23 min
